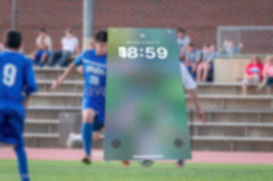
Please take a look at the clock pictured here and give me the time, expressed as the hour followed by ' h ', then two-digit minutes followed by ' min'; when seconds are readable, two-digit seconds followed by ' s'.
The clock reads 18 h 59 min
